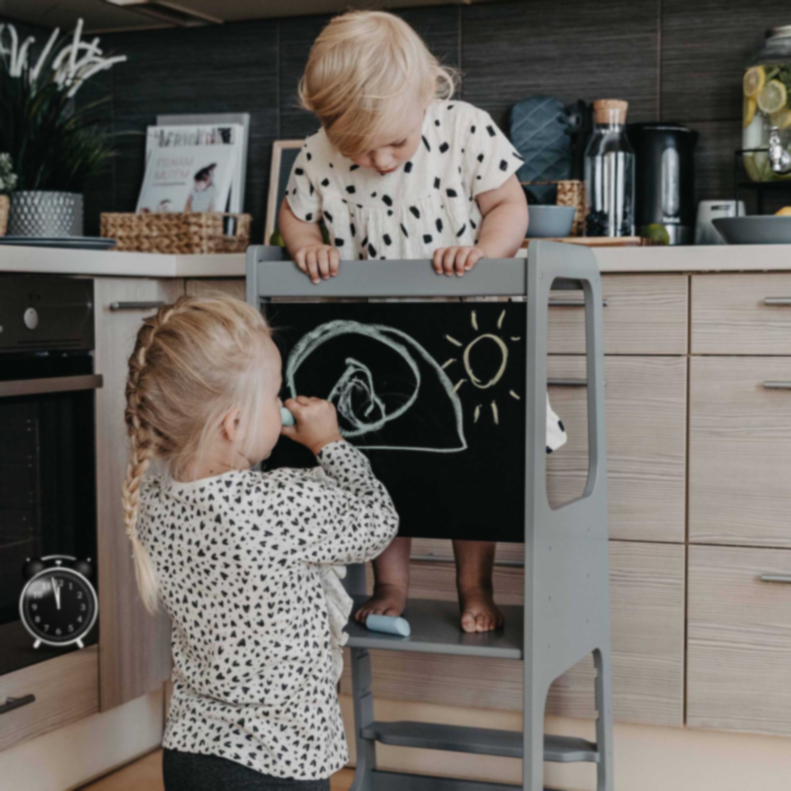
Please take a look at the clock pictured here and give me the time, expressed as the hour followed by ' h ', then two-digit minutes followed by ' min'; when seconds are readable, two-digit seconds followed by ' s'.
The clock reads 11 h 58 min
